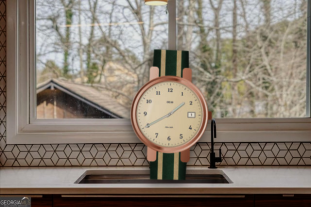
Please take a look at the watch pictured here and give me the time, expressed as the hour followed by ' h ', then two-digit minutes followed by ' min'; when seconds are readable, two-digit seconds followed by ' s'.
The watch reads 1 h 40 min
